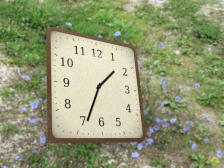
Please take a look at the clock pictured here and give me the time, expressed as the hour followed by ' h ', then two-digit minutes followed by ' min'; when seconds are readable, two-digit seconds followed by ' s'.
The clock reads 1 h 34 min
